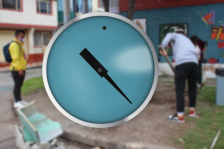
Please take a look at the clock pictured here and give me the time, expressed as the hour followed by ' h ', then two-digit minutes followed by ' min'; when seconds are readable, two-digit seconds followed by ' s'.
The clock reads 10 h 22 min
